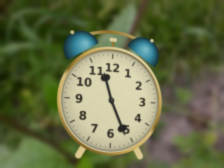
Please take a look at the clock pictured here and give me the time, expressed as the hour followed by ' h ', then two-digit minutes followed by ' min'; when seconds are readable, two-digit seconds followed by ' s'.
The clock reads 11 h 26 min
